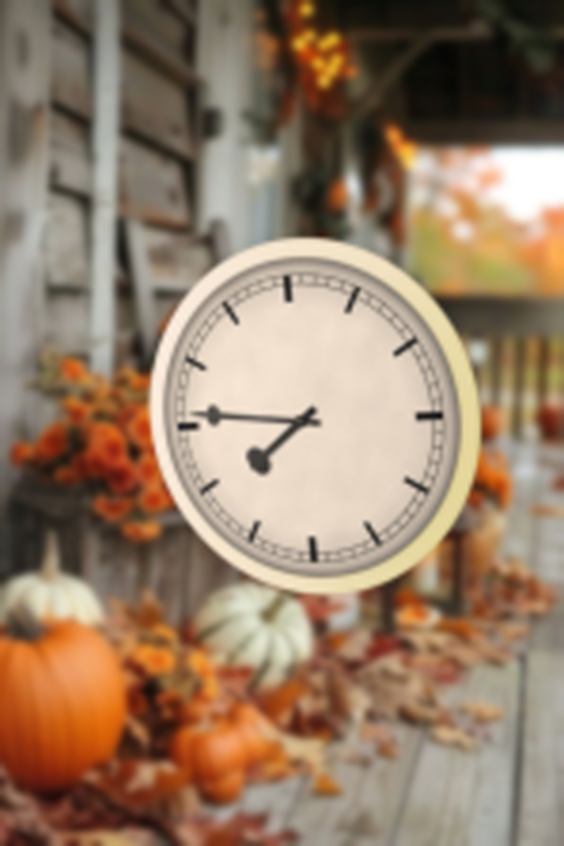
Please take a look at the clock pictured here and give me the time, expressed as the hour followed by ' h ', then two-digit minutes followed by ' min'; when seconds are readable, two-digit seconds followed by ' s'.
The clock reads 7 h 46 min
